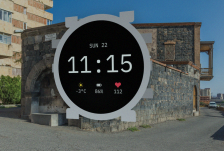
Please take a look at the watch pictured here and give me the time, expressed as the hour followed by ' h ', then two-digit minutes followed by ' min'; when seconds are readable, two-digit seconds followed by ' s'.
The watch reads 11 h 15 min
